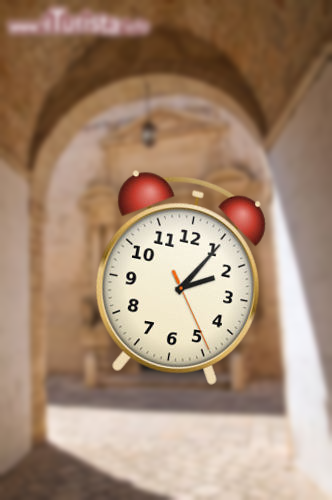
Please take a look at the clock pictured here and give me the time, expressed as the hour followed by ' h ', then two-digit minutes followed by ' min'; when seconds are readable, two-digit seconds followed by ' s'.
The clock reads 2 h 05 min 24 s
